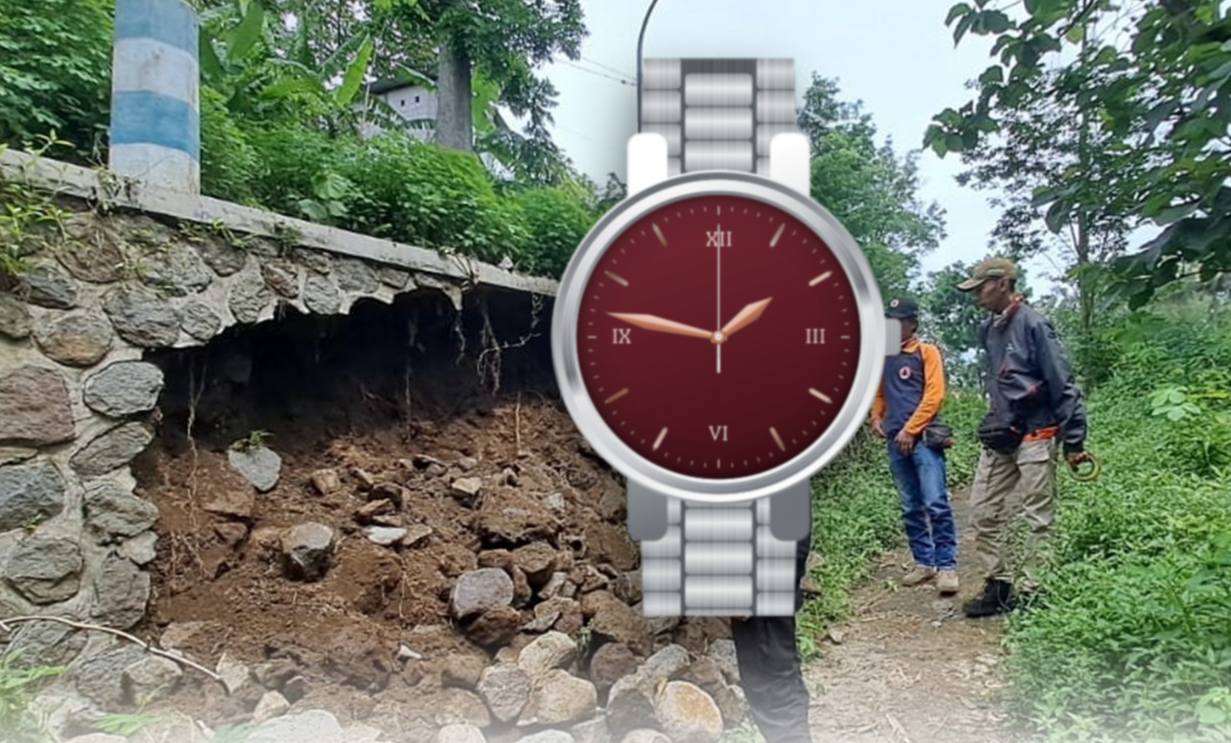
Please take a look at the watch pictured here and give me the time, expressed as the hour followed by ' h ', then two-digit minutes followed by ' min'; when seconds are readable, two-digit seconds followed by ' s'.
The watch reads 1 h 47 min 00 s
